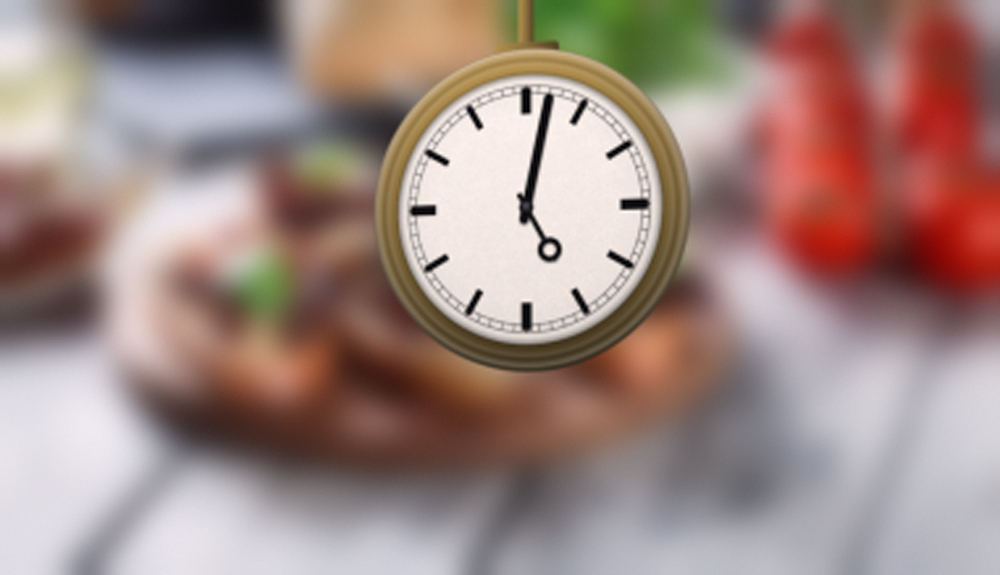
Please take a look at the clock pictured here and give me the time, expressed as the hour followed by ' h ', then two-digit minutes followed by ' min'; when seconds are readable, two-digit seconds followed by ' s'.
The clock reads 5 h 02 min
